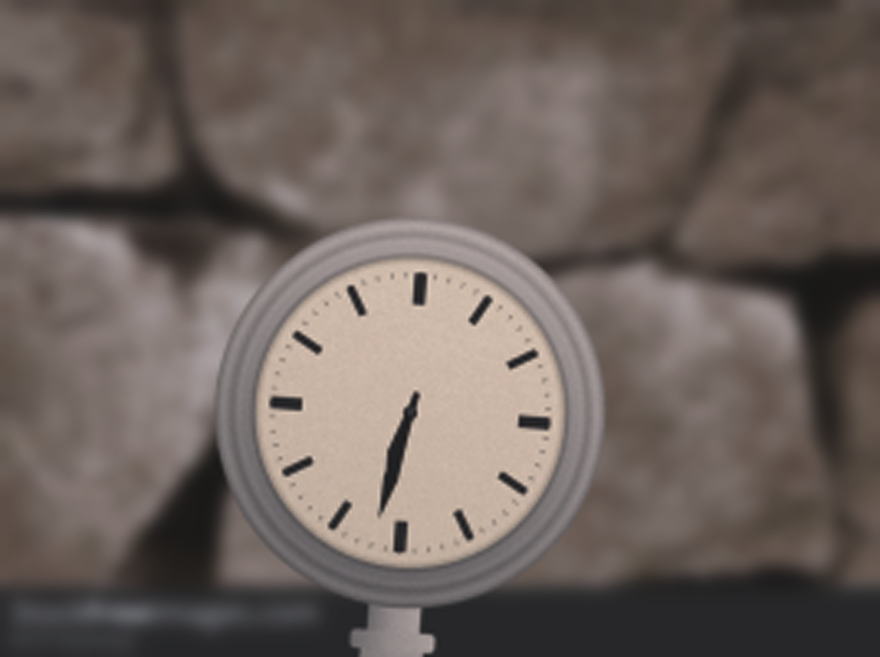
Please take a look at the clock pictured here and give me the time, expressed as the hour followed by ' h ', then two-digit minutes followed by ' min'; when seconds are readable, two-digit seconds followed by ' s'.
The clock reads 6 h 32 min
